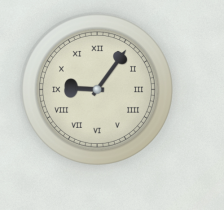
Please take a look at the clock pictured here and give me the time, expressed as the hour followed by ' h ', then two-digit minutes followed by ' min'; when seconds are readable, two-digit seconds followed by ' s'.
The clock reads 9 h 06 min
